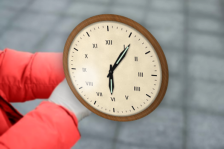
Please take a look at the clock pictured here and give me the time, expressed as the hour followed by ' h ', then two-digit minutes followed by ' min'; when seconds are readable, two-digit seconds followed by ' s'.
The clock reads 6 h 06 min
